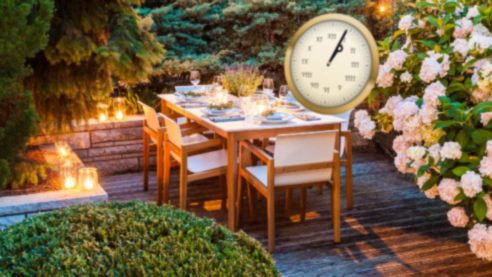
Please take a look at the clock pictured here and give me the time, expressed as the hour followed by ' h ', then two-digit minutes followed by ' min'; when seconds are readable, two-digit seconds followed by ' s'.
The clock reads 1 h 04 min
